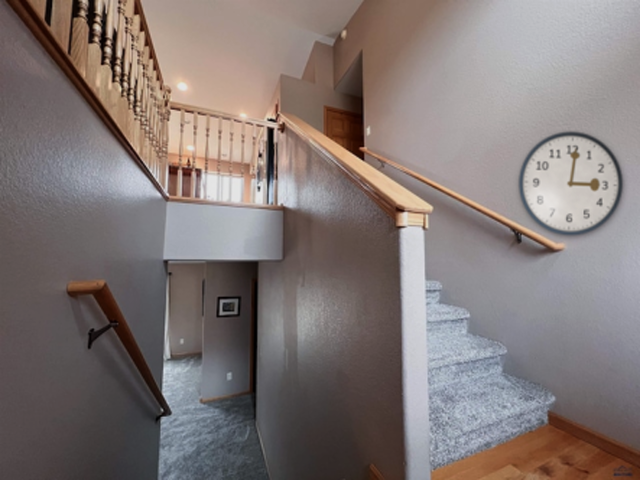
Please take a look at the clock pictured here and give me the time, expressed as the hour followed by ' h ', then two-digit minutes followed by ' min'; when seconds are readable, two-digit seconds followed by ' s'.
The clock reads 3 h 01 min
